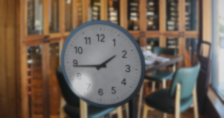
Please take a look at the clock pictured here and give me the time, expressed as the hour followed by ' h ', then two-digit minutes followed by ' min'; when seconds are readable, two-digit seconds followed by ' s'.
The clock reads 1 h 44 min
